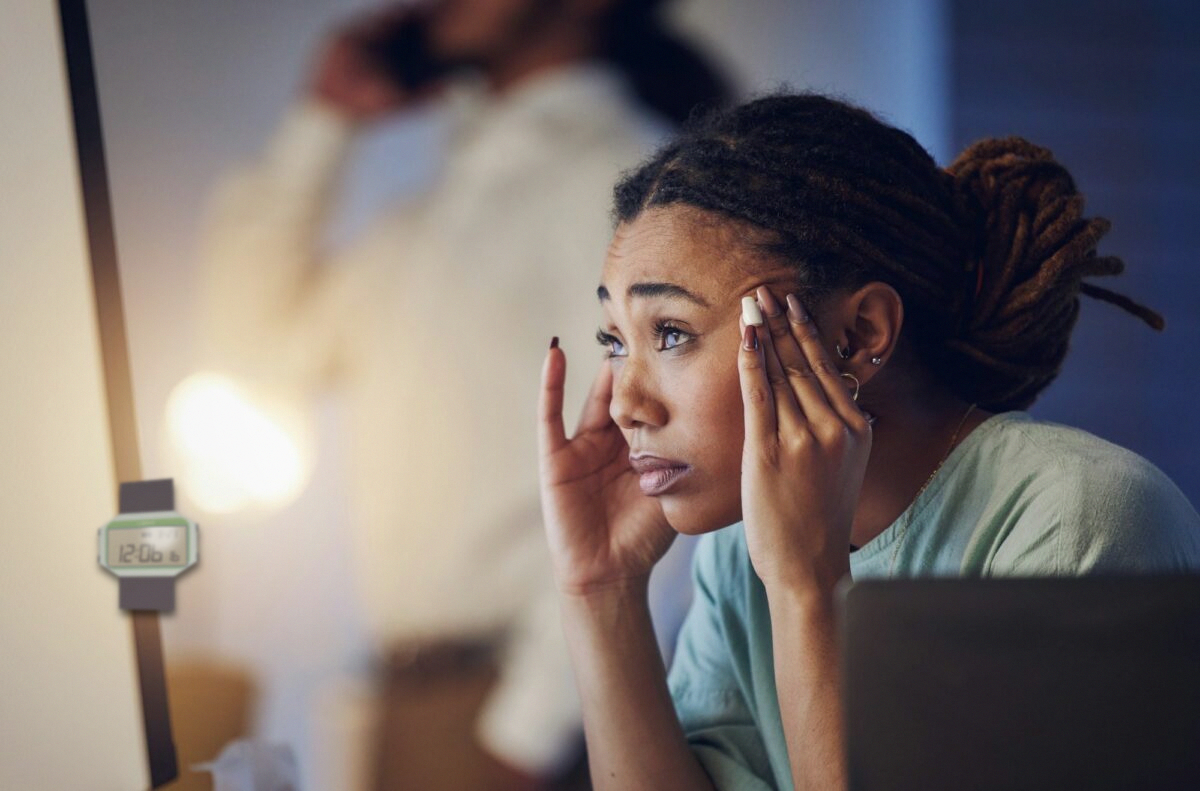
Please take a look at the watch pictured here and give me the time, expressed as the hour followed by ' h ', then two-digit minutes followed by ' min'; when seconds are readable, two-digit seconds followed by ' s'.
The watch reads 12 h 06 min
